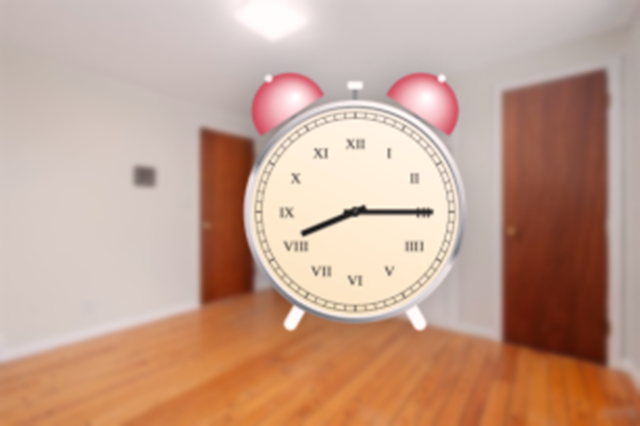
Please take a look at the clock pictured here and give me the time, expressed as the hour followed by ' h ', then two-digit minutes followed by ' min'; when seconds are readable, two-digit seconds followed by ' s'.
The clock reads 8 h 15 min
